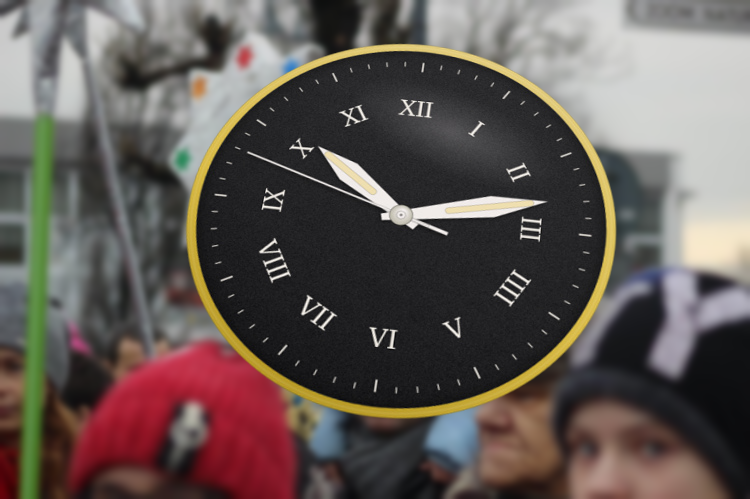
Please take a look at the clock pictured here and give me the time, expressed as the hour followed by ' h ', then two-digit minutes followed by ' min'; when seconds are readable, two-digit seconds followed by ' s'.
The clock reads 10 h 12 min 48 s
